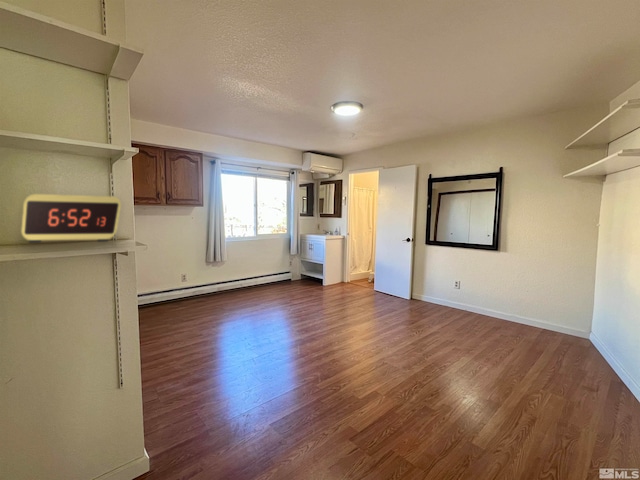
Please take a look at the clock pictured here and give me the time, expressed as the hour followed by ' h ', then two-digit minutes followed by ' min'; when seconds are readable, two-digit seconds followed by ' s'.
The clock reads 6 h 52 min
